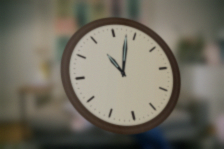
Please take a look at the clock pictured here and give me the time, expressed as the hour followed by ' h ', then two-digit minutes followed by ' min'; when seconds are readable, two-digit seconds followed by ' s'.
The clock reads 11 h 03 min
